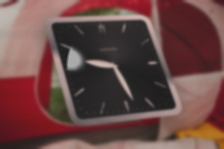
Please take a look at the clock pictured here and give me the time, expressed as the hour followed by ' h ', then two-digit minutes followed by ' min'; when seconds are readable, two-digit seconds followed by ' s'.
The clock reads 9 h 28 min
